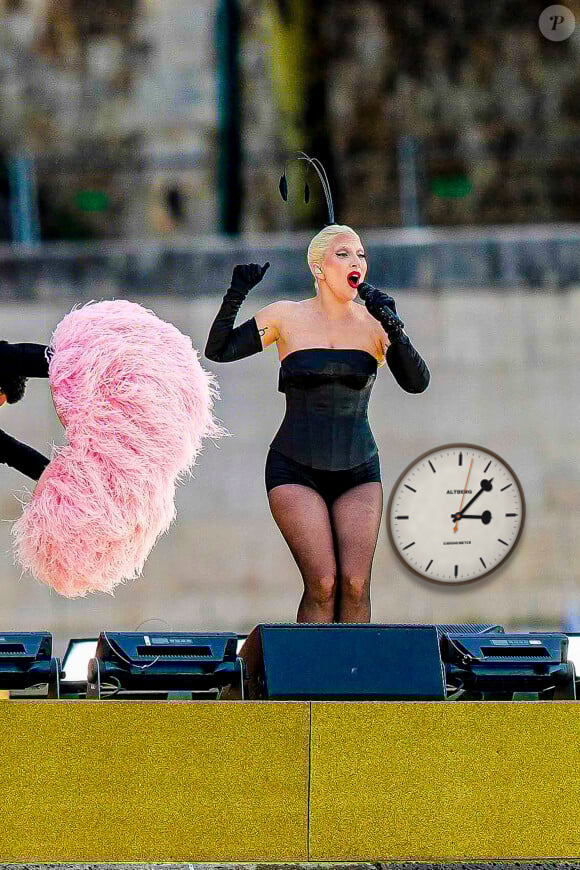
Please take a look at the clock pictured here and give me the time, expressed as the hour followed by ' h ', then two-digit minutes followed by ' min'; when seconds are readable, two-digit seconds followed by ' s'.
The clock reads 3 h 07 min 02 s
